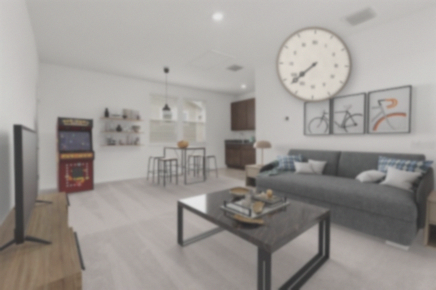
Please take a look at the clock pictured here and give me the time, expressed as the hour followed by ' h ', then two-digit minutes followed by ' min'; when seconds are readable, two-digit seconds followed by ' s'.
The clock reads 7 h 38 min
